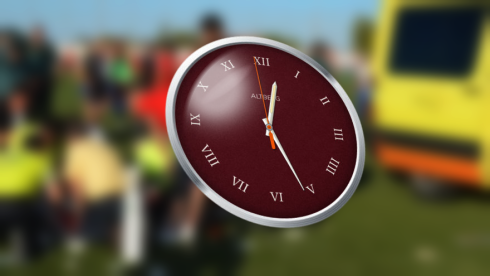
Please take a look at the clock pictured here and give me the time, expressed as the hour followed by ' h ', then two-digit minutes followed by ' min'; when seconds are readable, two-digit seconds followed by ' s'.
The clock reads 12 h 25 min 59 s
